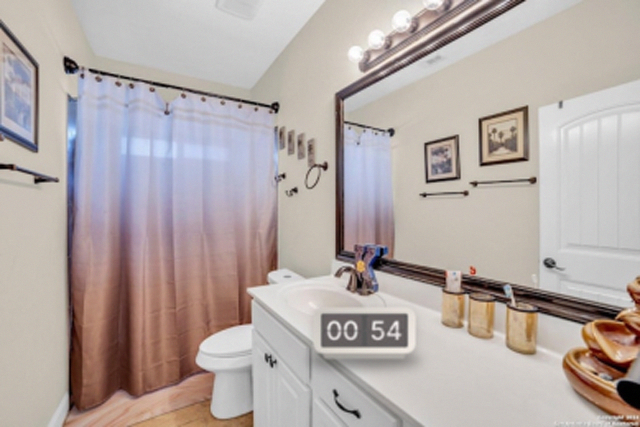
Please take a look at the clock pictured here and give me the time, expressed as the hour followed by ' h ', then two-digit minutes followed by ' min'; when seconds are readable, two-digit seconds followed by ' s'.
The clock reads 0 h 54 min
